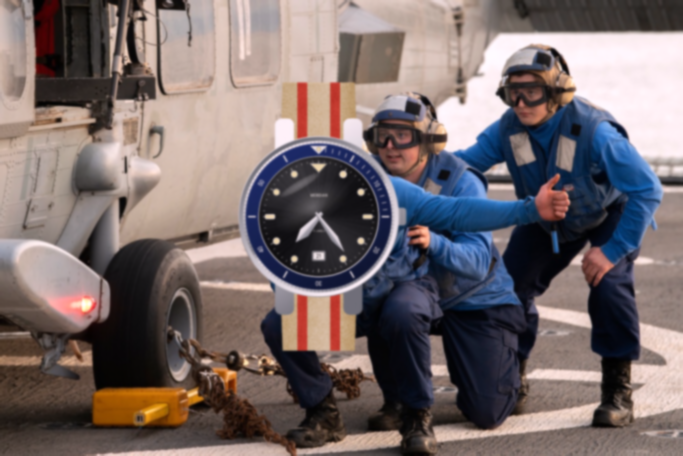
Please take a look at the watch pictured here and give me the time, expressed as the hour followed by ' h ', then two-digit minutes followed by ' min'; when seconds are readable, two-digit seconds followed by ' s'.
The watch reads 7 h 24 min
